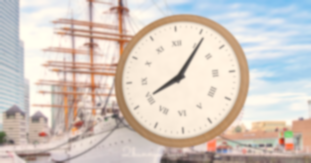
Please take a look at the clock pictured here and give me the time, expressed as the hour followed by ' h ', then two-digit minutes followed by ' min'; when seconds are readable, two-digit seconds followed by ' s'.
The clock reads 8 h 06 min
